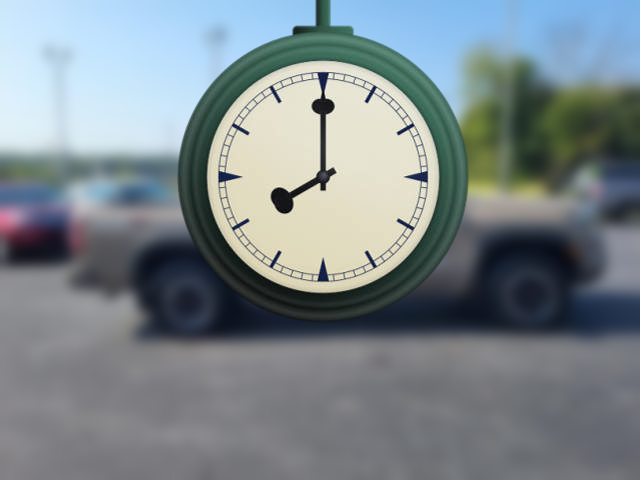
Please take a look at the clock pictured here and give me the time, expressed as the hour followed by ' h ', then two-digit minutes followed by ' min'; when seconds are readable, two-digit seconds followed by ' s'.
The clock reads 8 h 00 min
